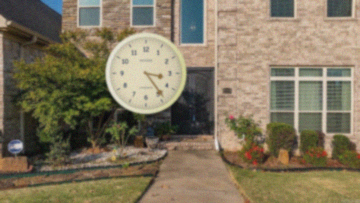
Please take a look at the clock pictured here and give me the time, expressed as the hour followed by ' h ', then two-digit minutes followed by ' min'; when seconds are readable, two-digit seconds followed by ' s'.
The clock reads 3 h 24 min
